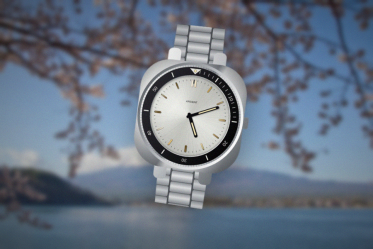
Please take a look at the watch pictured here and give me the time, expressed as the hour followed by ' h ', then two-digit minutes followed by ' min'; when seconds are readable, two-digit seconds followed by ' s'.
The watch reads 5 h 11 min
